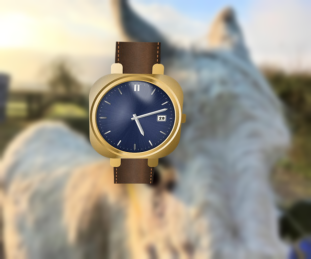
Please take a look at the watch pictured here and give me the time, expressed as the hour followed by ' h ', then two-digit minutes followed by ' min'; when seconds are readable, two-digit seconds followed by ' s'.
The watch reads 5 h 12 min
